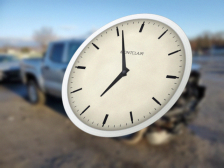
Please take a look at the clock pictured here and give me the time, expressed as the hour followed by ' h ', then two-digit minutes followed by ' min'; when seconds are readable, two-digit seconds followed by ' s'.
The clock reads 6 h 56 min
